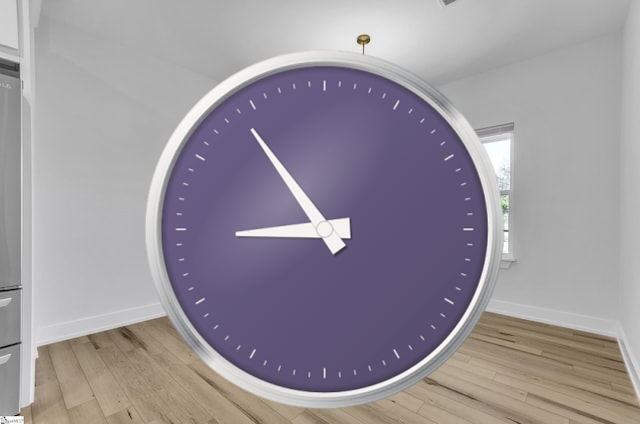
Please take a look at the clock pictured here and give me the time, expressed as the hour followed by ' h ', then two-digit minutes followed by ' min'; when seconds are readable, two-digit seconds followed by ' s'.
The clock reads 8 h 54 min
